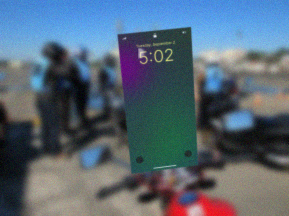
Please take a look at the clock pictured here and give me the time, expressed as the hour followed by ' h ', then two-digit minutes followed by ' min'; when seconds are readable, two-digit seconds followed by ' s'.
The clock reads 5 h 02 min
